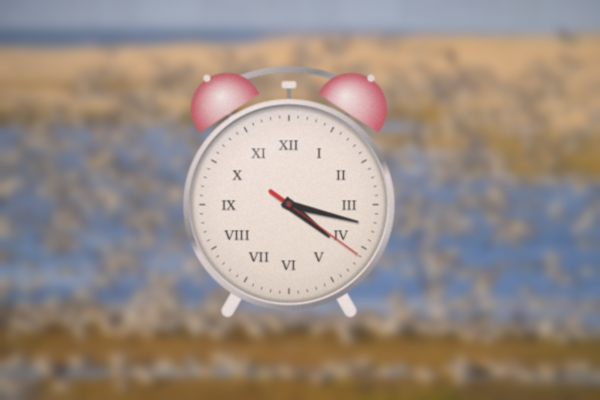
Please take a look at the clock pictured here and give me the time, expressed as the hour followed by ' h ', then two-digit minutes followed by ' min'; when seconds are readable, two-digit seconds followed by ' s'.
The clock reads 4 h 17 min 21 s
